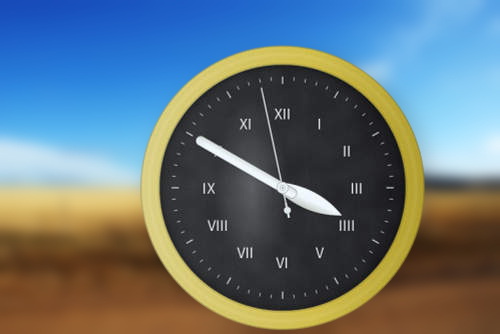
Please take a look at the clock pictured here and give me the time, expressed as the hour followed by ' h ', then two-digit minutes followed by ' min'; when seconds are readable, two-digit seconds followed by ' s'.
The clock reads 3 h 49 min 58 s
